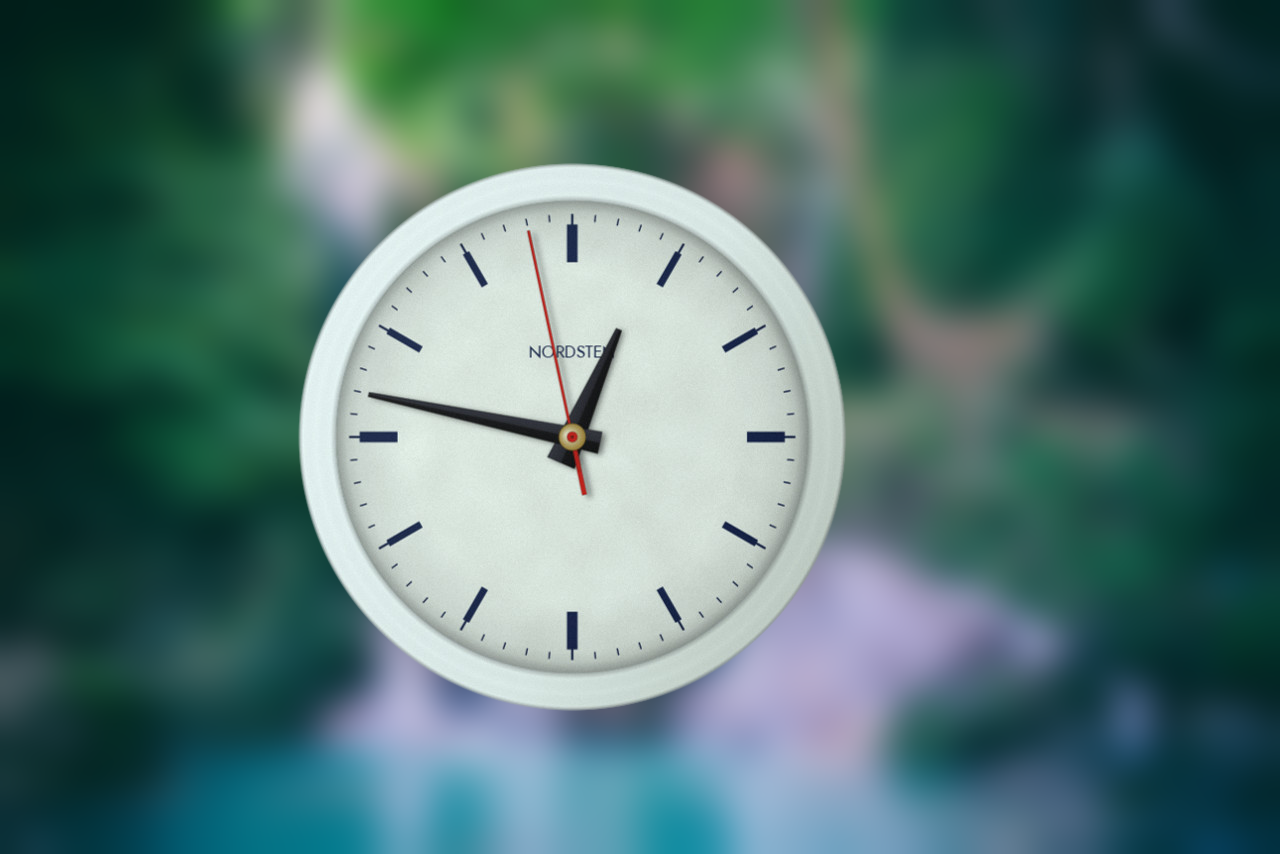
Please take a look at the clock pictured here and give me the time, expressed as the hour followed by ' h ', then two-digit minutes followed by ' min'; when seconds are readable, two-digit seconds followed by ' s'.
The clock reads 12 h 46 min 58 s
